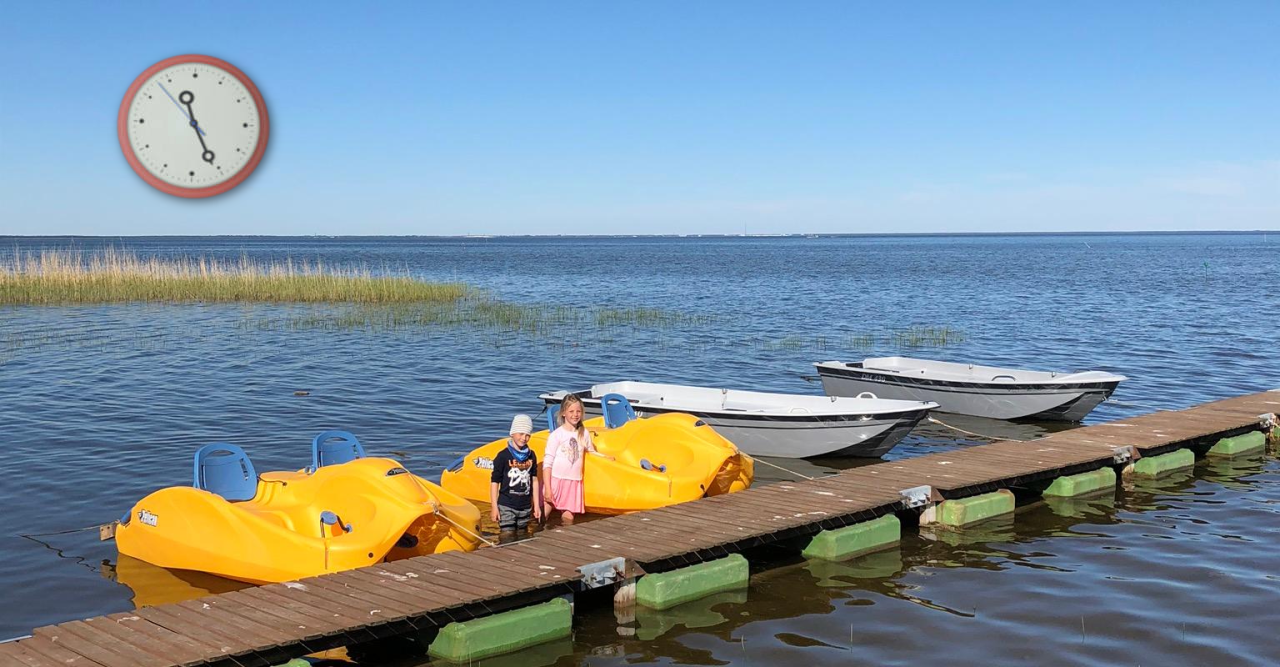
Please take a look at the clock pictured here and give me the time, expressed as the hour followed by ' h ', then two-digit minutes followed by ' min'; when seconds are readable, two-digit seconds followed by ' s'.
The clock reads 11 h 25 min 53 s
